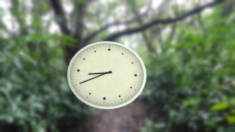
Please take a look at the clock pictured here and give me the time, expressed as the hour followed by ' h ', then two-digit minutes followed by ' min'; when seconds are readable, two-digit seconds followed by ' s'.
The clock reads 8 h 40 min
